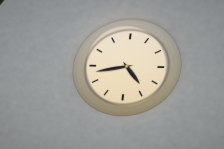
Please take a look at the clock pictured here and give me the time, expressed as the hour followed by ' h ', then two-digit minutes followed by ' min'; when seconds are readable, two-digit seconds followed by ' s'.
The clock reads 4 h 43 min
